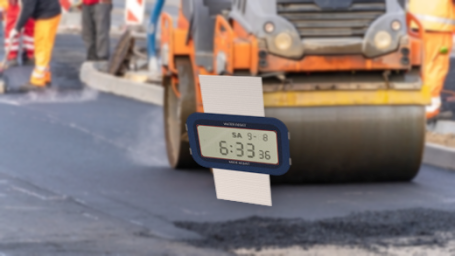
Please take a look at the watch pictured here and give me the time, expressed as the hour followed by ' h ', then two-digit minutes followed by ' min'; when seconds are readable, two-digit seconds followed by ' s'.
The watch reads 6 h 33 min 36 s
